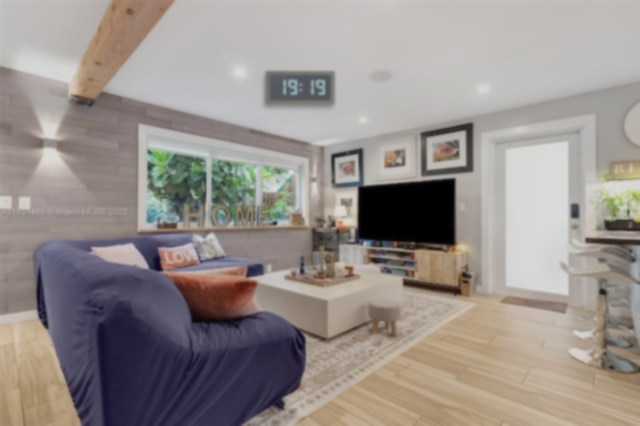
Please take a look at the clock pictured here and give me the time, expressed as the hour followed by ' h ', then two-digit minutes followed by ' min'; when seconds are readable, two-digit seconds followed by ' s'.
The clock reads 19 h 19 min
